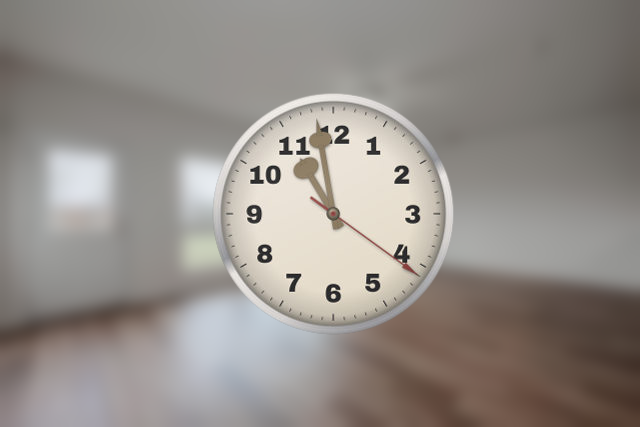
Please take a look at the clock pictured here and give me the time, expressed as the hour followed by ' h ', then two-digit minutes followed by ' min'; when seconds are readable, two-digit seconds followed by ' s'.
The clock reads 10 h 58 min 21 s
